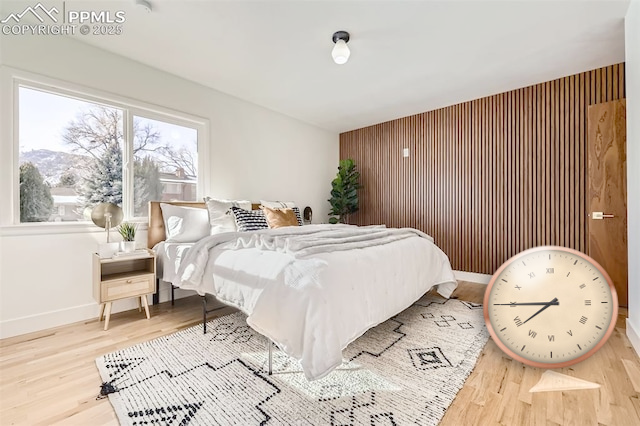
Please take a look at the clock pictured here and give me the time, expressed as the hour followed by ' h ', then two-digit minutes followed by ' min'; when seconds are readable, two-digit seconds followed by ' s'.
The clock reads 7 h 45 min
